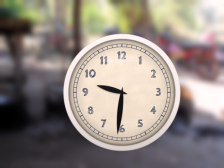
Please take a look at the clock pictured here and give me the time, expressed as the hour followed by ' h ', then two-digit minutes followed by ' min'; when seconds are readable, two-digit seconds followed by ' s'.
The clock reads 9 h 31 min
